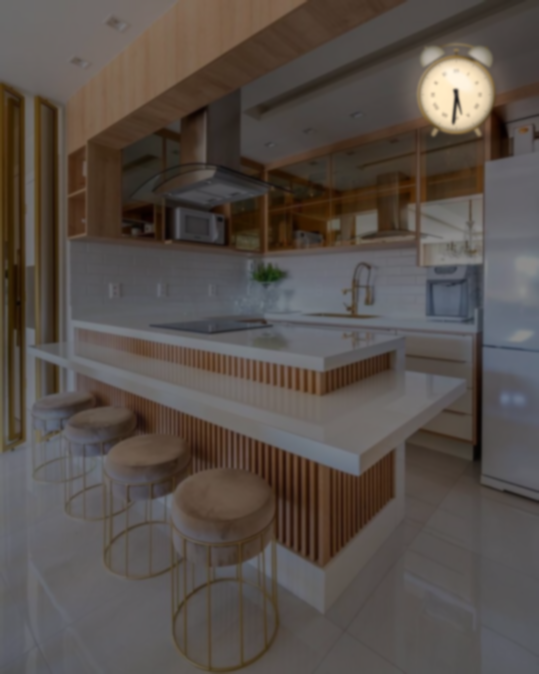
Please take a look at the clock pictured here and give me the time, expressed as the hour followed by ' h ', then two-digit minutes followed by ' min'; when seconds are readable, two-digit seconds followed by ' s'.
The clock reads 5 h 31 min
